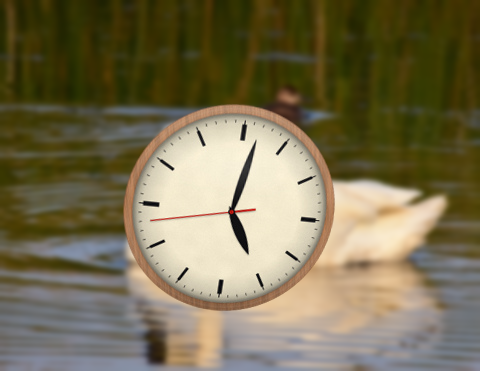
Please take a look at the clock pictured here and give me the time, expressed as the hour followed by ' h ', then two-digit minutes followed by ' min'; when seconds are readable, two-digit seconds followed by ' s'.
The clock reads 5 h 01 min 43 s
